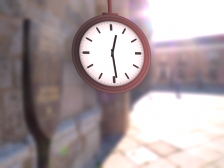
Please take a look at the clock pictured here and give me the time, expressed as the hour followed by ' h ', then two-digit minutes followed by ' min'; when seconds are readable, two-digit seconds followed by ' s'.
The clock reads 12 h 29 min
